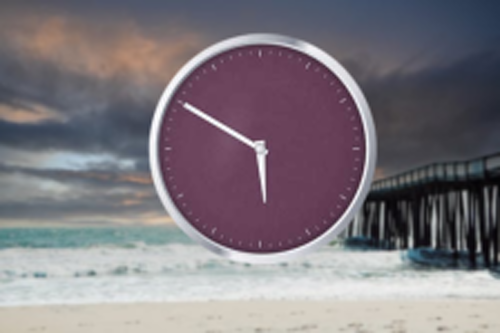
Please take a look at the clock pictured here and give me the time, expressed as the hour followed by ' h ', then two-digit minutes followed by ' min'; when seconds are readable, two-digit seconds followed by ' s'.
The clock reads 5 h 50 min
